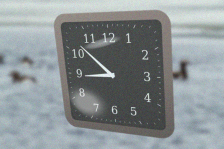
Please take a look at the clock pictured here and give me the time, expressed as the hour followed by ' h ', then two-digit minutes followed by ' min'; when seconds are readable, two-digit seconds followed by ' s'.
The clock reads 8 h 52 min
